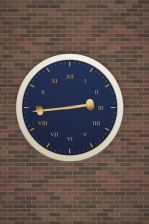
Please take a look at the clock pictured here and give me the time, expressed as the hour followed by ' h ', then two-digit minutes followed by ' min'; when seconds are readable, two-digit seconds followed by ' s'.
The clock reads 2 h 44 min
